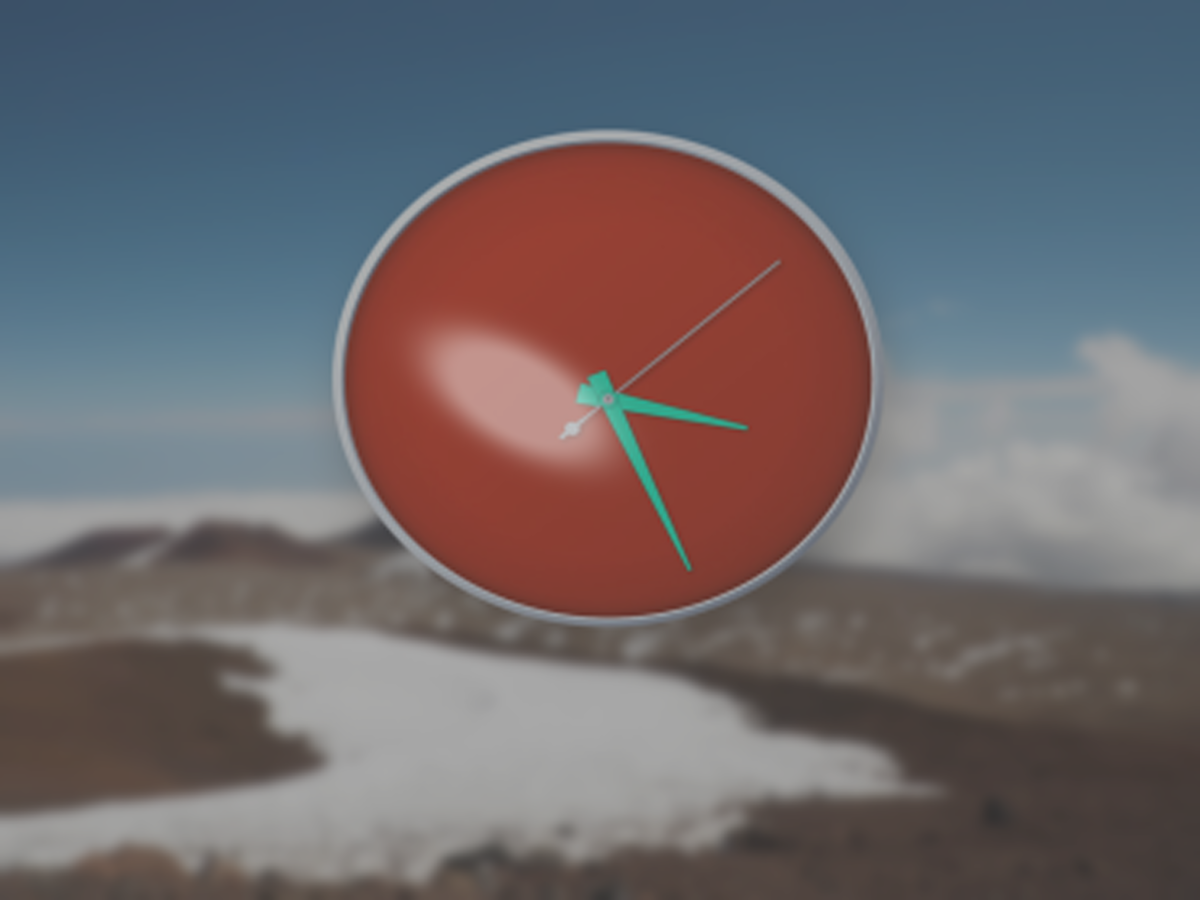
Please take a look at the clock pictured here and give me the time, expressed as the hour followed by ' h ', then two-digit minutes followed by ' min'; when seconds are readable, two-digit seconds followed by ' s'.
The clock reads 3 h 26 min 08 s
